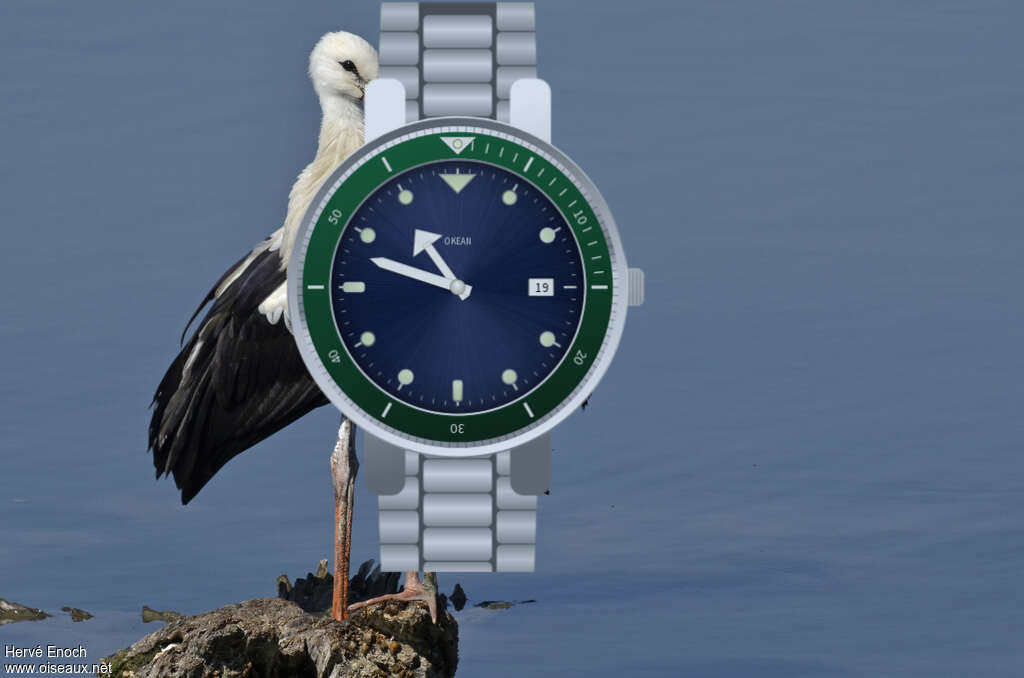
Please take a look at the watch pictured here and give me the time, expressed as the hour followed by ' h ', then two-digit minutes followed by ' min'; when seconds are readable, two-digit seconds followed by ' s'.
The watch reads 10 h 48 min
